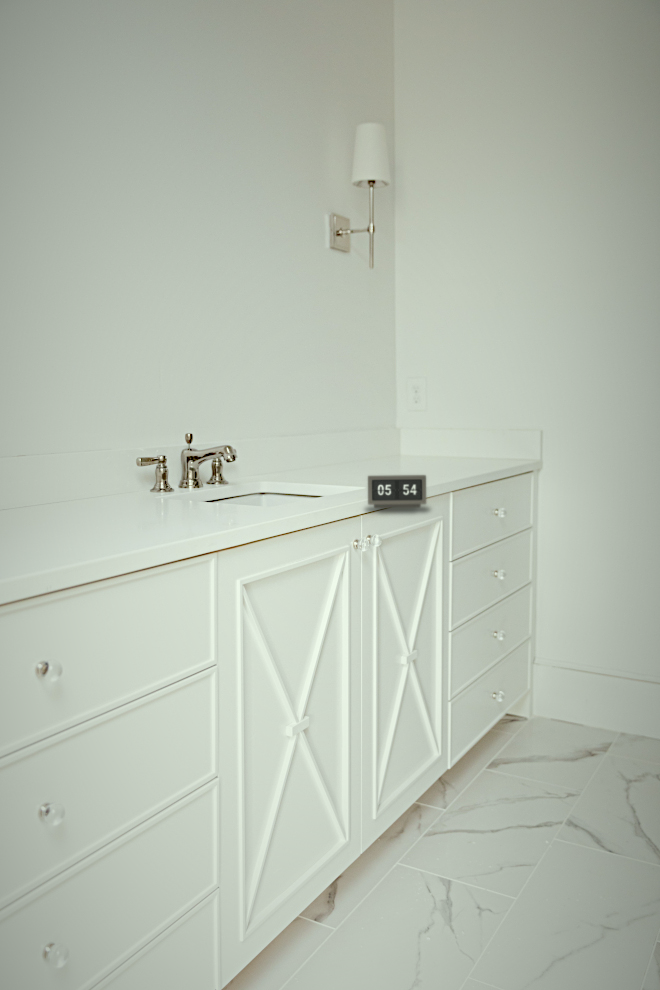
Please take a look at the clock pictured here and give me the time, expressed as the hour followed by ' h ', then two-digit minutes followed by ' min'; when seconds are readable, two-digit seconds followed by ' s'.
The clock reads 5 h 54 min
